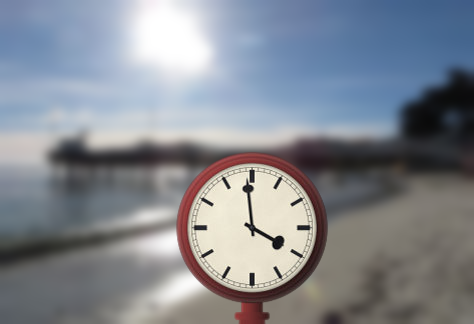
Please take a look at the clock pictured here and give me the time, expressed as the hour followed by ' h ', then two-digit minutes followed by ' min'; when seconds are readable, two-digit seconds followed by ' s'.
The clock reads 3 h 59 min
